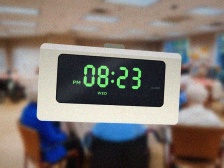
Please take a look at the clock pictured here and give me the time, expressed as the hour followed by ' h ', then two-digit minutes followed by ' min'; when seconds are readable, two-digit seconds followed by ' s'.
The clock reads 8 h 23 min
